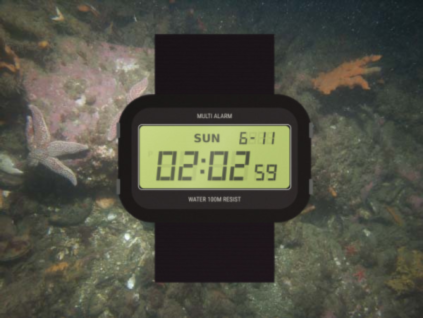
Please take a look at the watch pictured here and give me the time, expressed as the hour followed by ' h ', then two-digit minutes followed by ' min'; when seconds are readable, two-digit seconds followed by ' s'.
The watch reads 2 h 02 min 59 s
